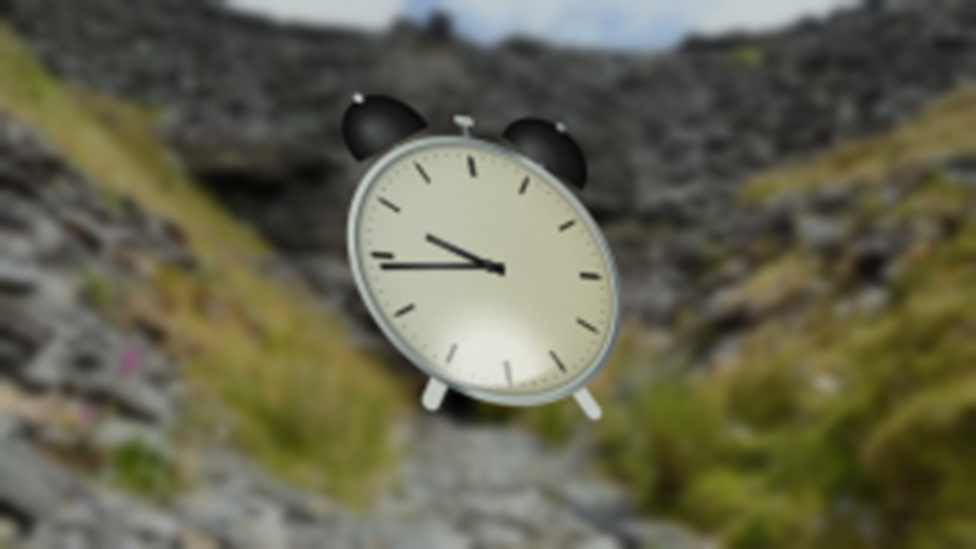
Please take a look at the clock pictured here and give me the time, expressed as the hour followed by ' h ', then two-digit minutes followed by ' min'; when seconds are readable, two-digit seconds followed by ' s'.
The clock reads 9 h 44 min
